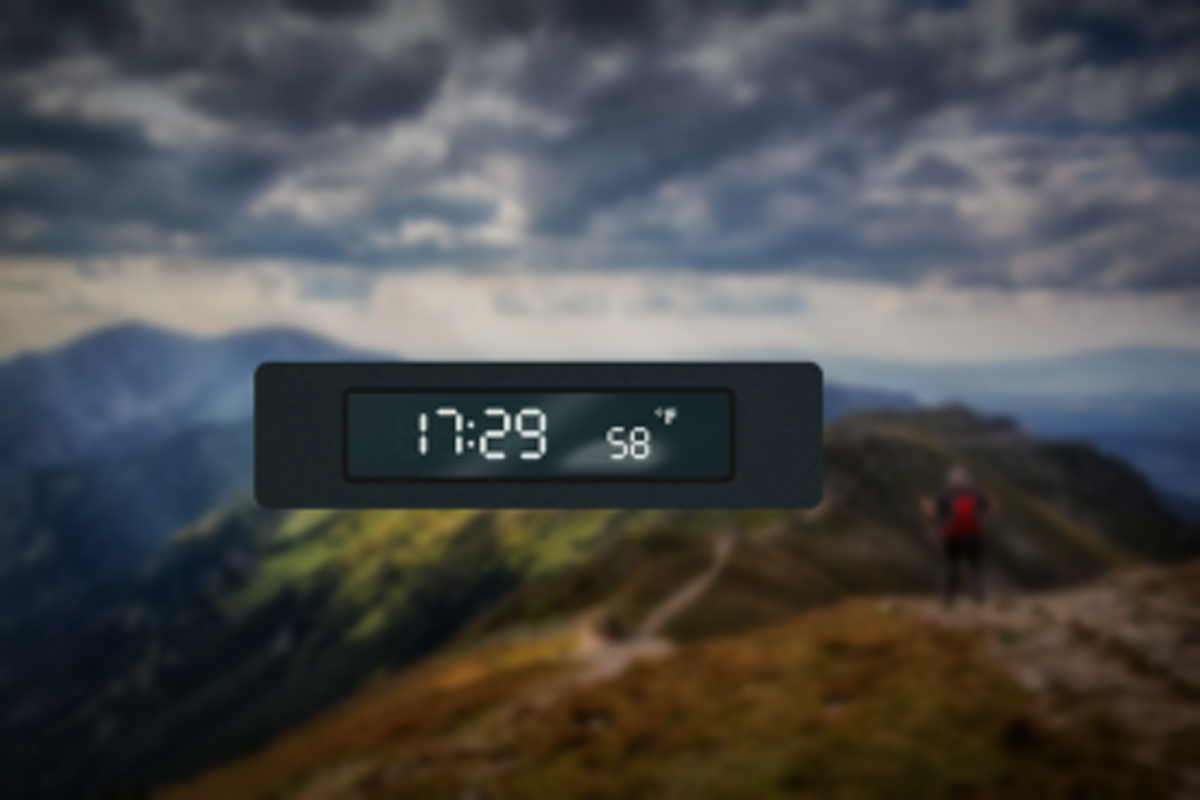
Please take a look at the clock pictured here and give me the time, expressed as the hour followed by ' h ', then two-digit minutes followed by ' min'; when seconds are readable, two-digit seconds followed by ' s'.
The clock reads 17 h 29 min
